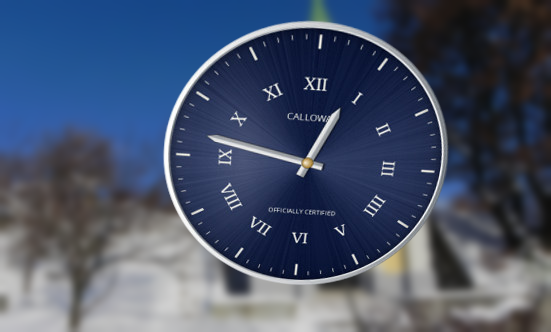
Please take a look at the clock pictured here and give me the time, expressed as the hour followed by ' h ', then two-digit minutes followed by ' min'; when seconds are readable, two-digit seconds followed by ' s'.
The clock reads 12 h 47 min
